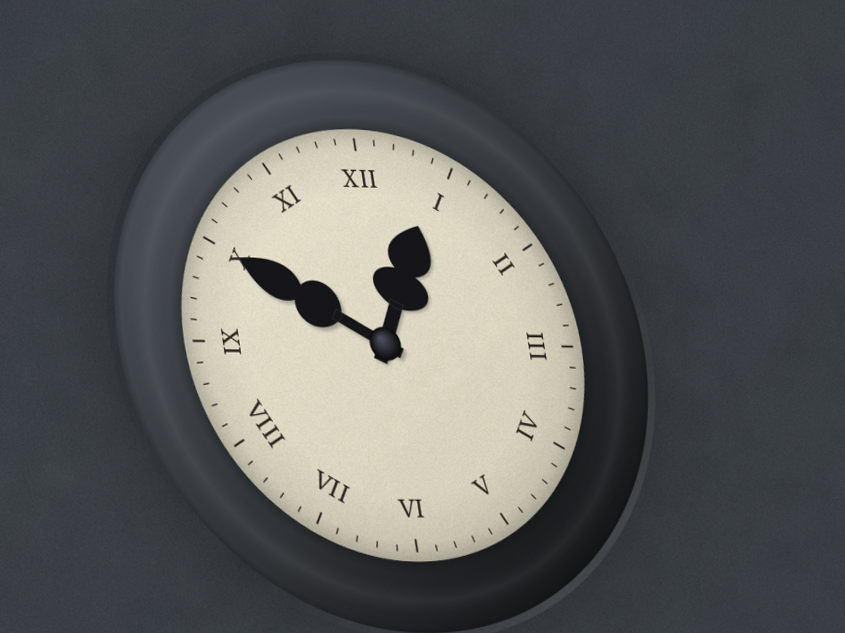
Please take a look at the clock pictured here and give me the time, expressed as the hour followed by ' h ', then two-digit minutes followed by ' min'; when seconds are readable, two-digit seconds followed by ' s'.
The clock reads 12 h 50 min
